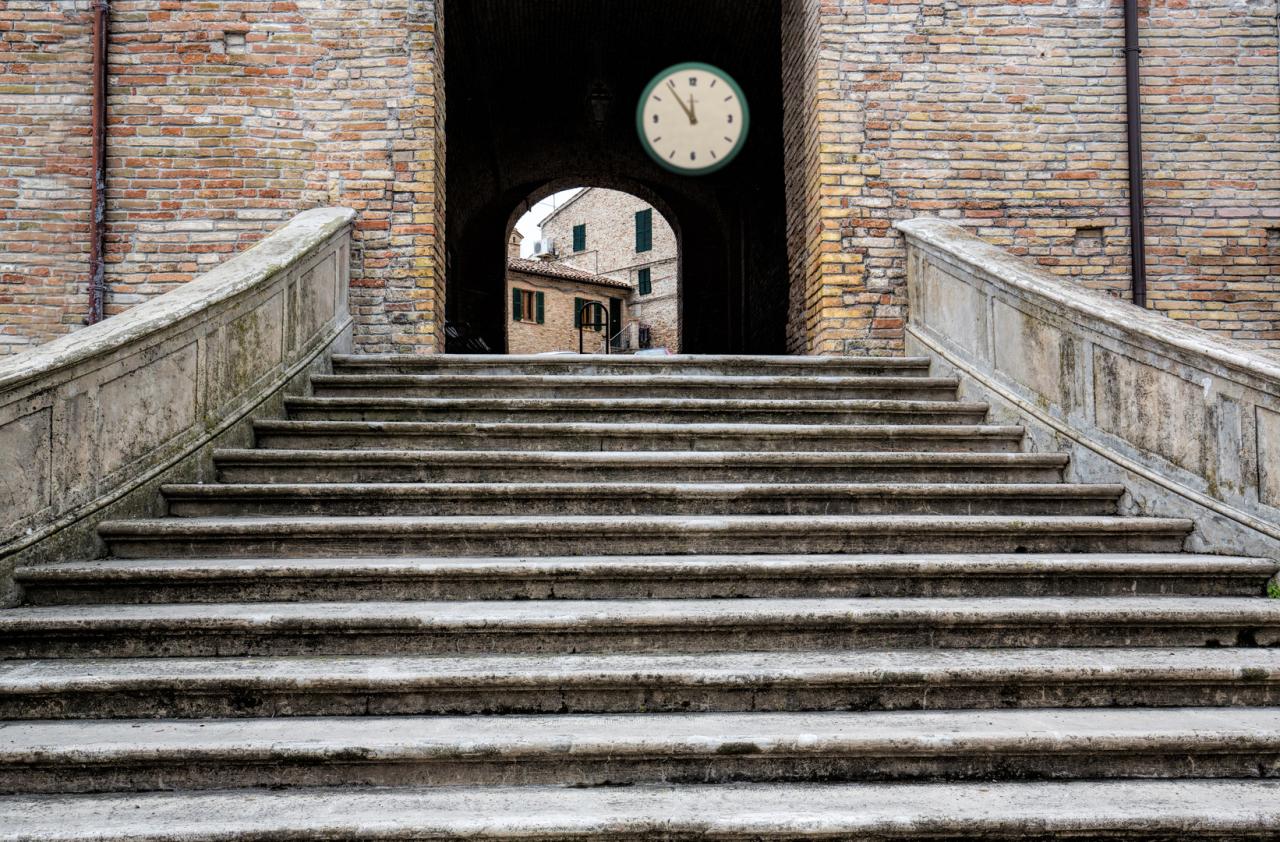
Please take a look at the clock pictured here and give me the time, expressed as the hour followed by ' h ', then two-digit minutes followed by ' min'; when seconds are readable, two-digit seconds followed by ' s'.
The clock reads 11 h 54 min
